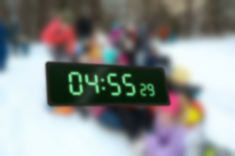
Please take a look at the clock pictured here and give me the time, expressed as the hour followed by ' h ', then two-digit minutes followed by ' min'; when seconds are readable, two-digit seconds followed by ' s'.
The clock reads 4 h 55 min 29 s
